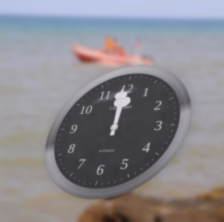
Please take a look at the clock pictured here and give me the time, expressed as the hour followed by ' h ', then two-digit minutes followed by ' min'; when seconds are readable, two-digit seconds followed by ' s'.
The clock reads 11 h 59 min
